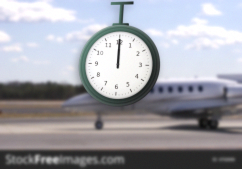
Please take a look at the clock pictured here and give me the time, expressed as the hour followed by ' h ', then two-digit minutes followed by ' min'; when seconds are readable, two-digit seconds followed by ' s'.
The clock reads 12 h 00 min
